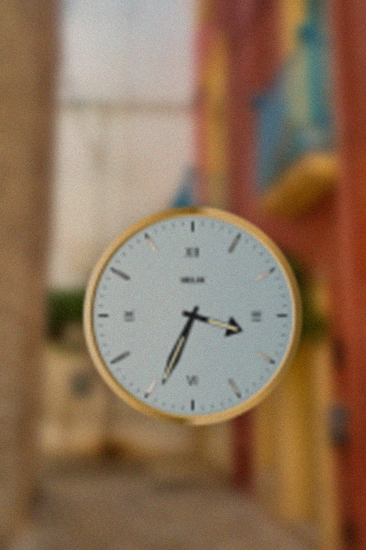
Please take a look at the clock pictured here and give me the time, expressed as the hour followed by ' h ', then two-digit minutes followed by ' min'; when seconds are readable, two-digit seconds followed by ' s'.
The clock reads 3 h 34 min
